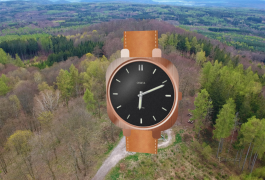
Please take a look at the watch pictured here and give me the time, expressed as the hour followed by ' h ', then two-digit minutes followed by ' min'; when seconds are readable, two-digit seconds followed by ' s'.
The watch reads 6 h 11 min
